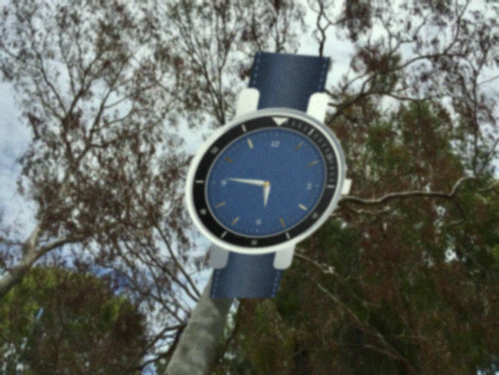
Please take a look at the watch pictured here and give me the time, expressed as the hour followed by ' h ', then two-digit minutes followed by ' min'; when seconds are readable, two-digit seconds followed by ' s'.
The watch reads 5 h 46 min
